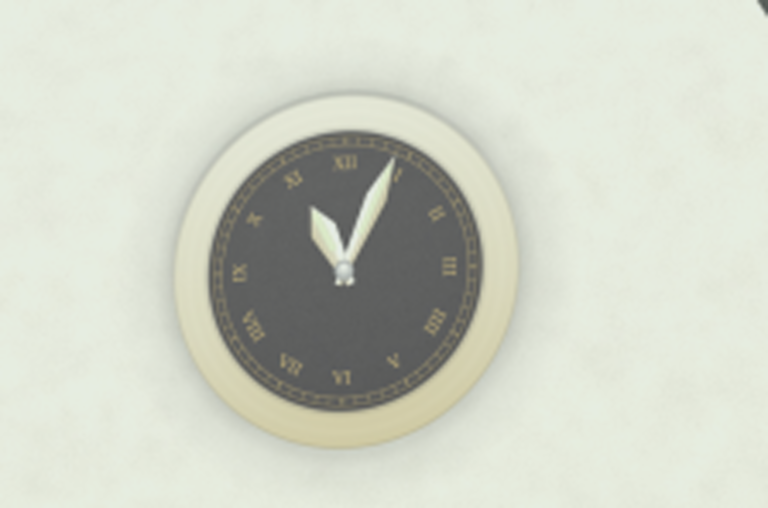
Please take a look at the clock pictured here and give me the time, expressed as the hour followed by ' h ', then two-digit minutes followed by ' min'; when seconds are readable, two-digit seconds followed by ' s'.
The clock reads 11 h 04 min
